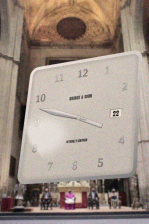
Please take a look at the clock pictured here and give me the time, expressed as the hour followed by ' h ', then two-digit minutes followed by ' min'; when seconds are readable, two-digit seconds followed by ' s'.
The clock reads 3 h 48 min
